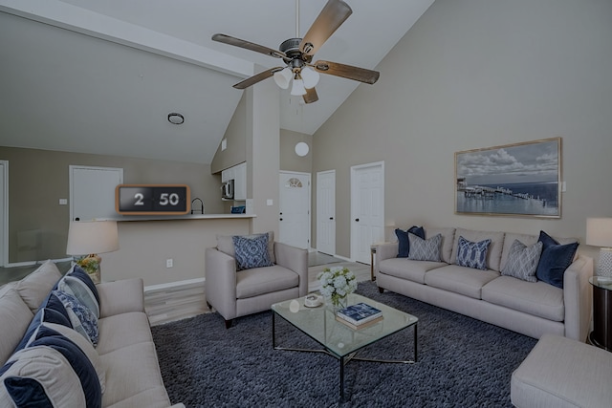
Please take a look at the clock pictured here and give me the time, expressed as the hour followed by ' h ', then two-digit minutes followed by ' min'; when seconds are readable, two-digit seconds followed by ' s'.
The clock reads 2 h 50 min
